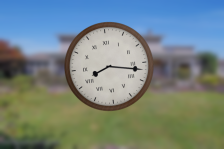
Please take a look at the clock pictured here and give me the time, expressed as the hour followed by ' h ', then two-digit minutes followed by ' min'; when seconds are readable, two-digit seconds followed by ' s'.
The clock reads 8 h 17 min
